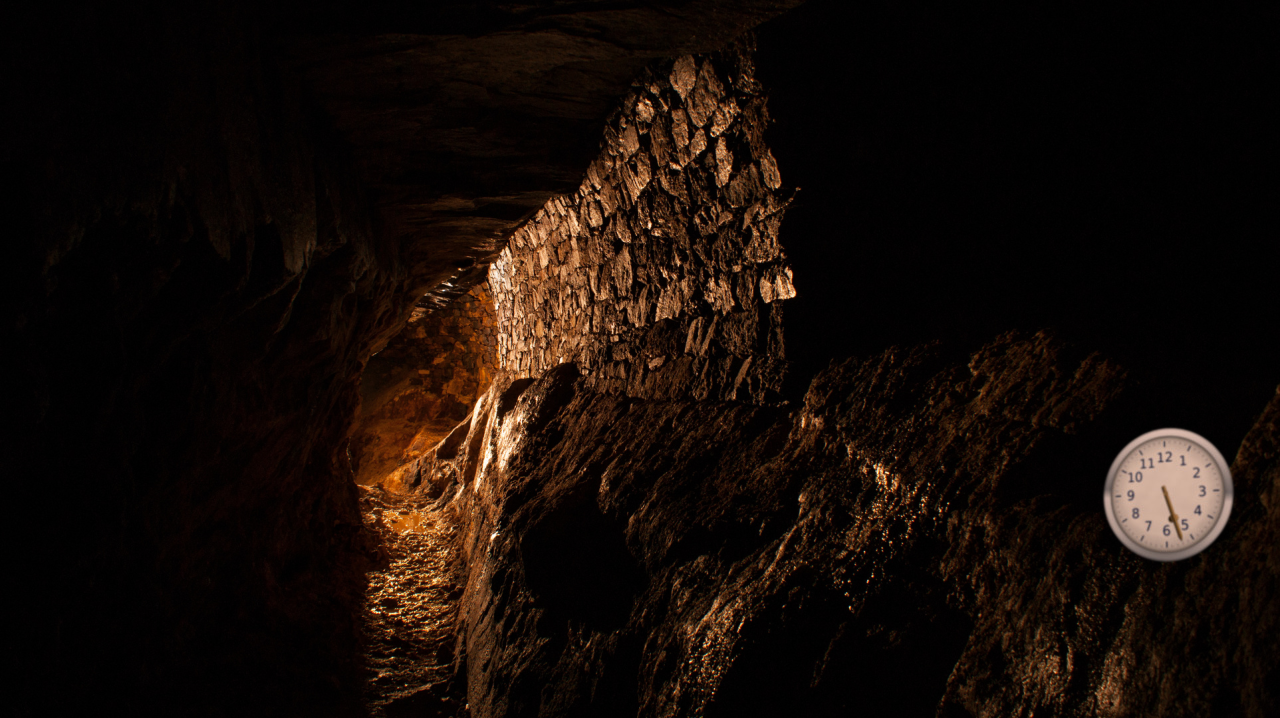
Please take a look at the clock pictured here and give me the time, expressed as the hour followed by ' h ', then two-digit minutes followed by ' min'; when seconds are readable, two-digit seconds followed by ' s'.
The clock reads 5 h 27 min
